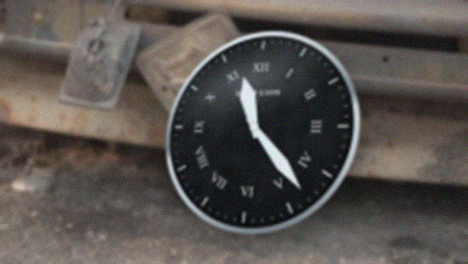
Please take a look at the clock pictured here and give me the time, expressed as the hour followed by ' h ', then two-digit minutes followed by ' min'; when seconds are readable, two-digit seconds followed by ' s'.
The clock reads 11 h 23 min
